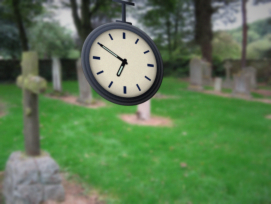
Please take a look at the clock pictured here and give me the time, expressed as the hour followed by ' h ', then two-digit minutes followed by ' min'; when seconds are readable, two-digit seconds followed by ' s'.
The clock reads 6 h 50 min
